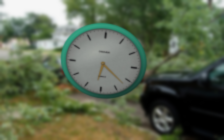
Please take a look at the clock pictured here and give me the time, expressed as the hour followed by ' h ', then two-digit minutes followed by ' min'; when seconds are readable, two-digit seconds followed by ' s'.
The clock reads 6 h 22 min
